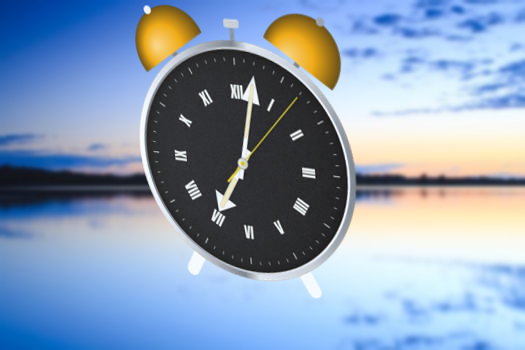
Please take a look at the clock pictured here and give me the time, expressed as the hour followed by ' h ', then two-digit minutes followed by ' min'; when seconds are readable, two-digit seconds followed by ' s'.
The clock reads 7 h 02 min 07 s
